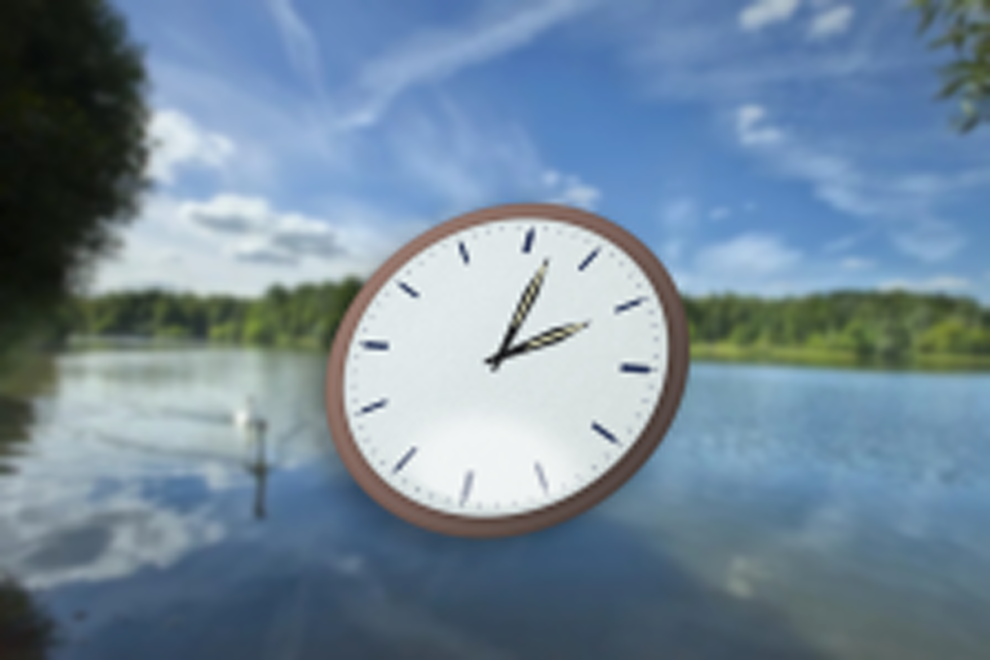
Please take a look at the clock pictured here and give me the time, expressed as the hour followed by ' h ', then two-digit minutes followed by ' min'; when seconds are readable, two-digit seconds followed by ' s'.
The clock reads 2 h 02 min
